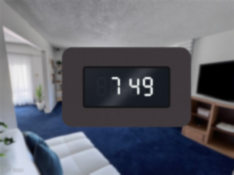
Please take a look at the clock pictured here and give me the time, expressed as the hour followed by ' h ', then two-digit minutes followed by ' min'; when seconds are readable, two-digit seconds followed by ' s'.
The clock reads 7 h 49 min
